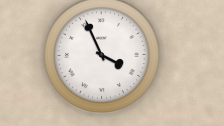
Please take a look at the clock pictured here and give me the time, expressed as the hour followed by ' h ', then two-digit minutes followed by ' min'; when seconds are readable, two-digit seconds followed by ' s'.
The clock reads 3 h 56 min
